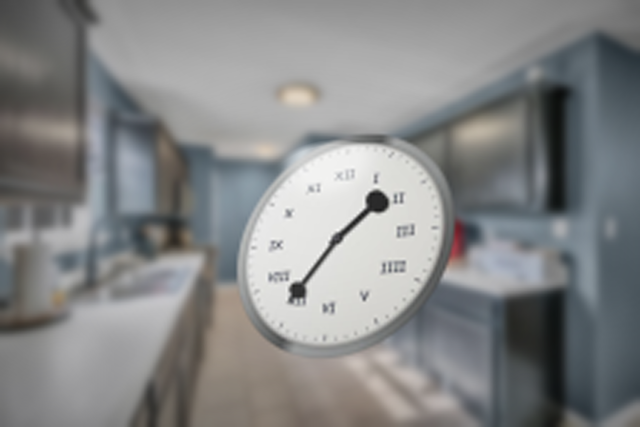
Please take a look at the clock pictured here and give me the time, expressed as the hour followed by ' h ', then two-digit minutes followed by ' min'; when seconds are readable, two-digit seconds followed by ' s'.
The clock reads 1 h 36 min
